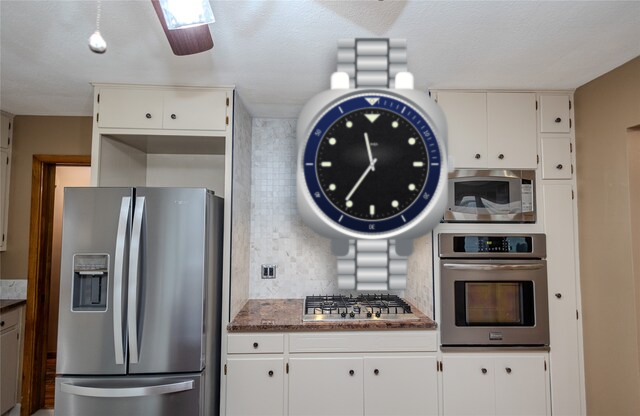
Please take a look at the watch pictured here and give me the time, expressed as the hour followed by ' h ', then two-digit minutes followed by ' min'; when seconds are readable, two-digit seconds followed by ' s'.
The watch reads 11 h 36 min
